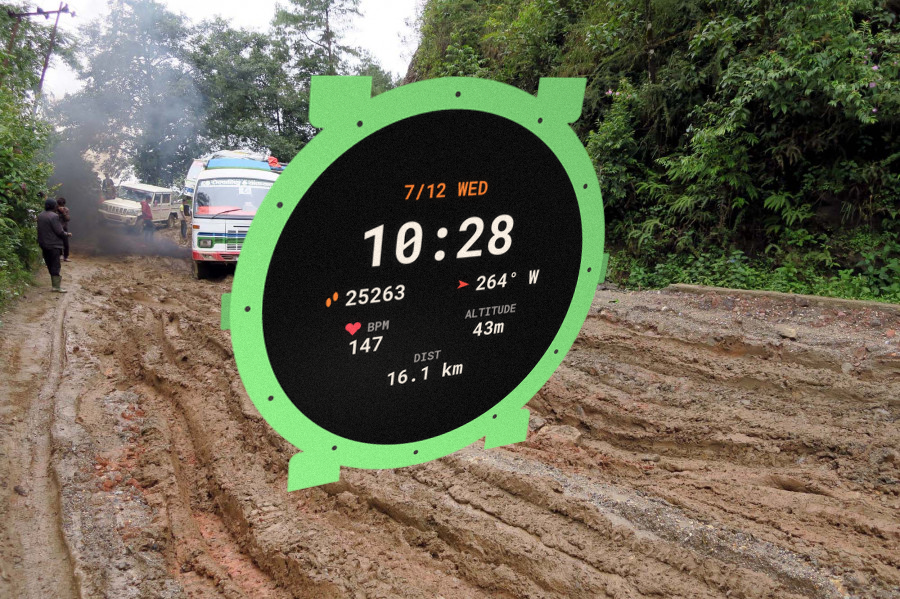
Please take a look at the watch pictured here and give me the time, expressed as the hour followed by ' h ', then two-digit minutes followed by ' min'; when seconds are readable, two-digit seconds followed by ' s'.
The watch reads 10 h 28 min
